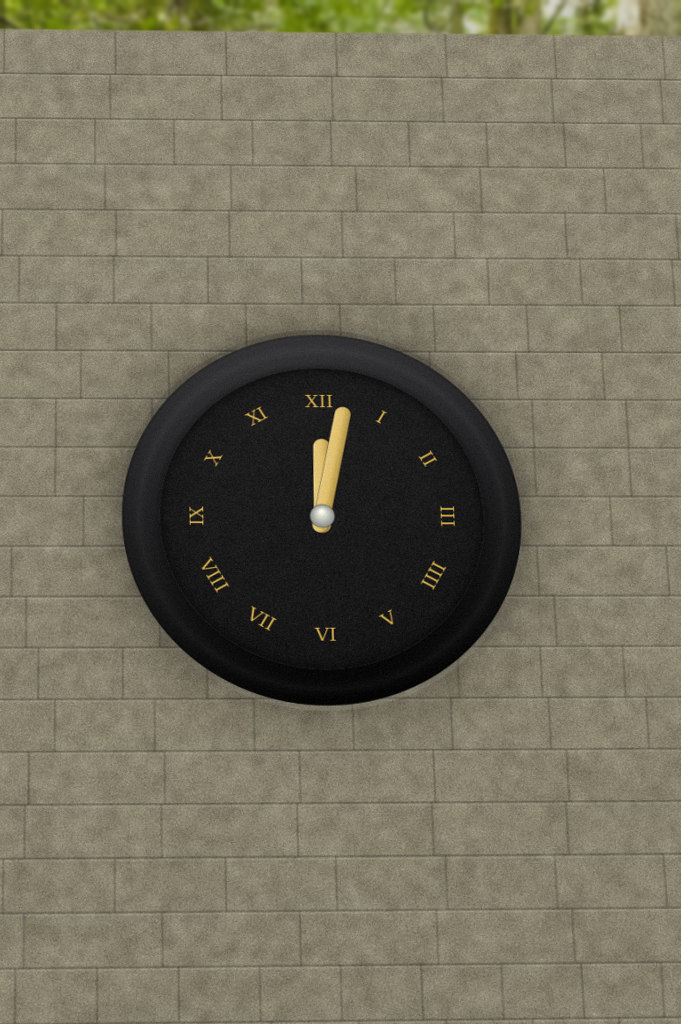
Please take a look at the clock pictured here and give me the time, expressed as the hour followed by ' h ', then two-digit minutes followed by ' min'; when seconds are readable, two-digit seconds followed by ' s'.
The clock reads 12 h 02 min
